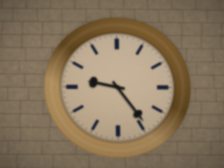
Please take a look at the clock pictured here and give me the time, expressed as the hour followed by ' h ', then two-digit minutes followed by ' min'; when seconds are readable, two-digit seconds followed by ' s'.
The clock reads 9 h 24 min
